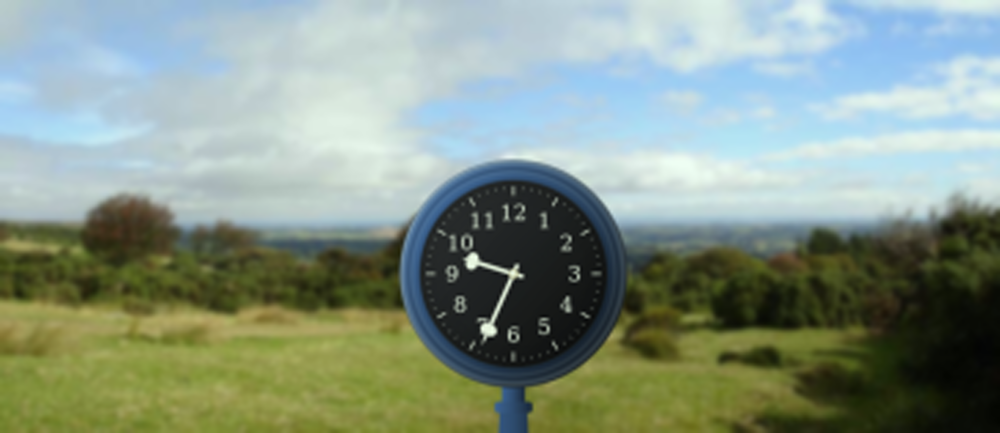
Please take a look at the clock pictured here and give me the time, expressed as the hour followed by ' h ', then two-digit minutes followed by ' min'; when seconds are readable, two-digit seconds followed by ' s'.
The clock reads 9 h 34 min
